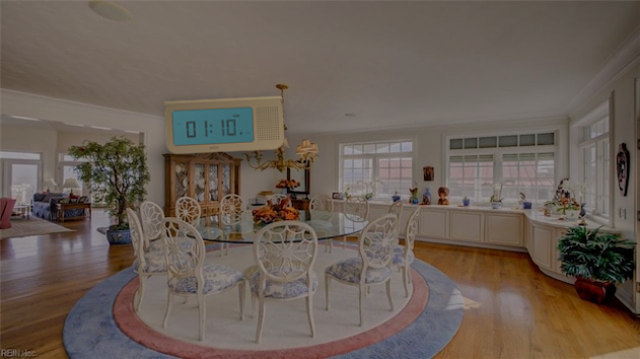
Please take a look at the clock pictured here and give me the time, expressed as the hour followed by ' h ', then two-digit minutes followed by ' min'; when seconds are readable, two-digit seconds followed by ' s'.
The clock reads 1 h 10 min
